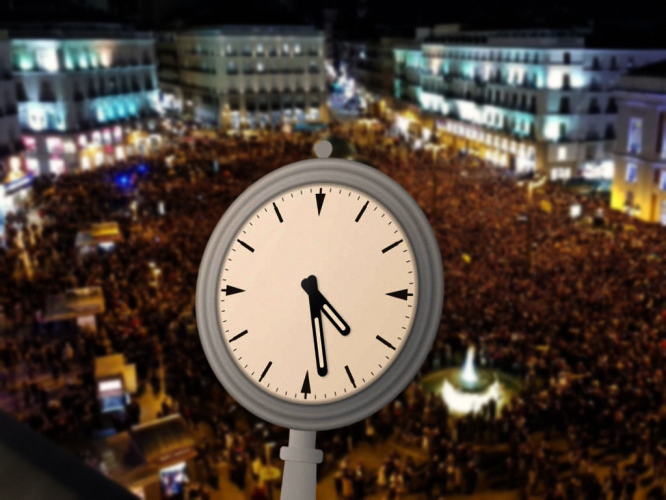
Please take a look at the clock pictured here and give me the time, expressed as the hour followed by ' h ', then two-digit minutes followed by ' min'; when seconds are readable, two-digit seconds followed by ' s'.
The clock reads 4 h 28 min
